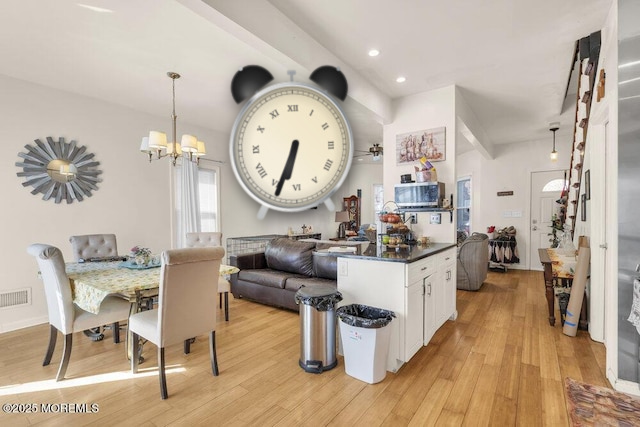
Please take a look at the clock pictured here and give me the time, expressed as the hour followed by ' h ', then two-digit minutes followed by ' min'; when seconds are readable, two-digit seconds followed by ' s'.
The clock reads 6 h 34 min
